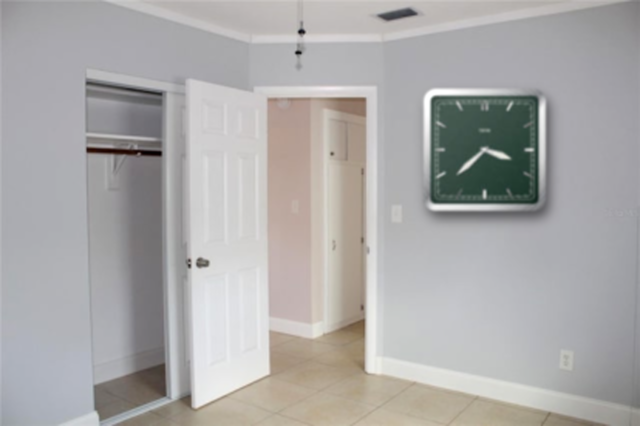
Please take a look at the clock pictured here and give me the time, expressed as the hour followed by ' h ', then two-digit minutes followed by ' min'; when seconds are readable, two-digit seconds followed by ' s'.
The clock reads 3 h 38 min
